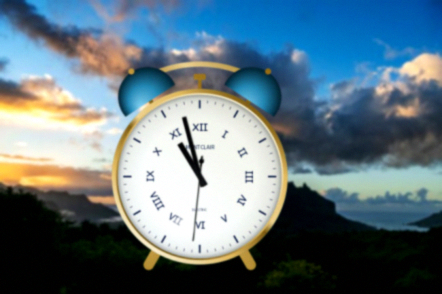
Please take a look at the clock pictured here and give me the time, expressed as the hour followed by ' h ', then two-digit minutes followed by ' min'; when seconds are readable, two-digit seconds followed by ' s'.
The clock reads 10 h 57 min 31 s
